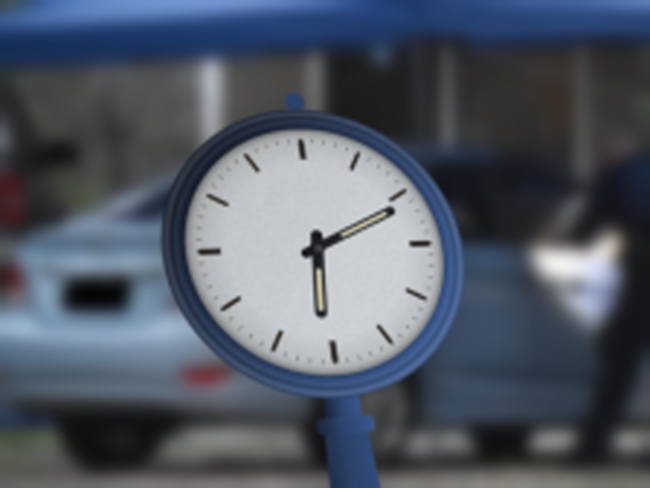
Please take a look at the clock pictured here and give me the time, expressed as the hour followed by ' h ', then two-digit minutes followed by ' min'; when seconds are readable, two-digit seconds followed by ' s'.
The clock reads 6 h 11 min
